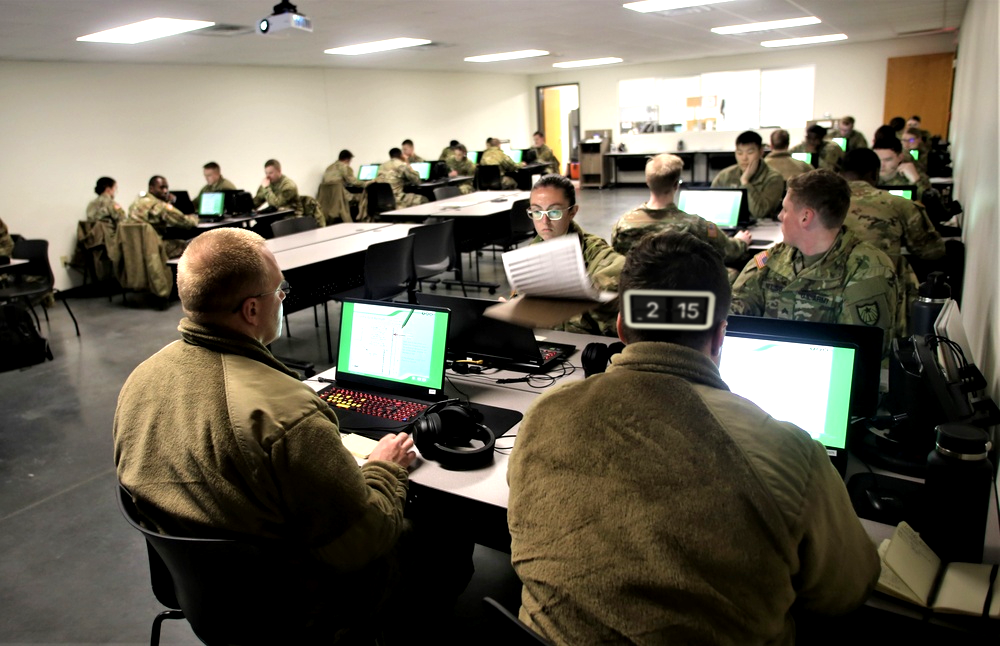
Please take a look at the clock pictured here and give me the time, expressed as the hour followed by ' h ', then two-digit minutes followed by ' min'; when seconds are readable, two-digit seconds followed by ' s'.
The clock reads 2 h 15 min
